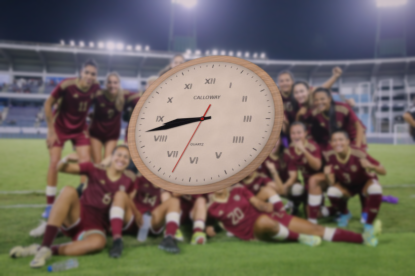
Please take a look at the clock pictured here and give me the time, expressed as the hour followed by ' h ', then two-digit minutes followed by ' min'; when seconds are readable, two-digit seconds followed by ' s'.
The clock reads 8 h 42 min 33 s
